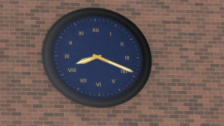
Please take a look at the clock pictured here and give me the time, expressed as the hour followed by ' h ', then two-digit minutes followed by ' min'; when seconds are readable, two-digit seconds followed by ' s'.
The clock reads 8 h 19 min
